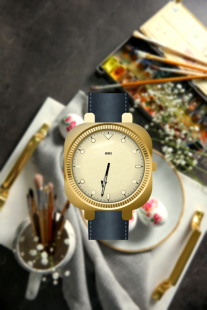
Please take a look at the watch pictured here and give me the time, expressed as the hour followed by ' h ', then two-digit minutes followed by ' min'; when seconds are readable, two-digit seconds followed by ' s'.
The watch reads 6 h 32 min
